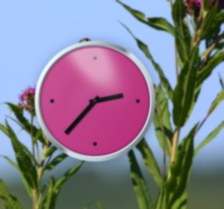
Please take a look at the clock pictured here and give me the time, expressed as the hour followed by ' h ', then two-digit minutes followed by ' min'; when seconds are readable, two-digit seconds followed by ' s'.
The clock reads 2 h 37 min
